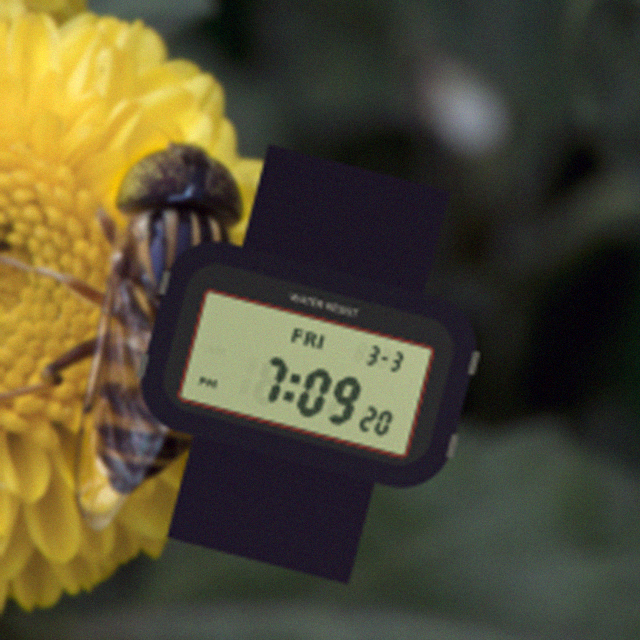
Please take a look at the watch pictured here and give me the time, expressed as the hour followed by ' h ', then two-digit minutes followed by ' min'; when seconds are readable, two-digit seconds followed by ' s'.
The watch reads 7 h 09 min 20 s
